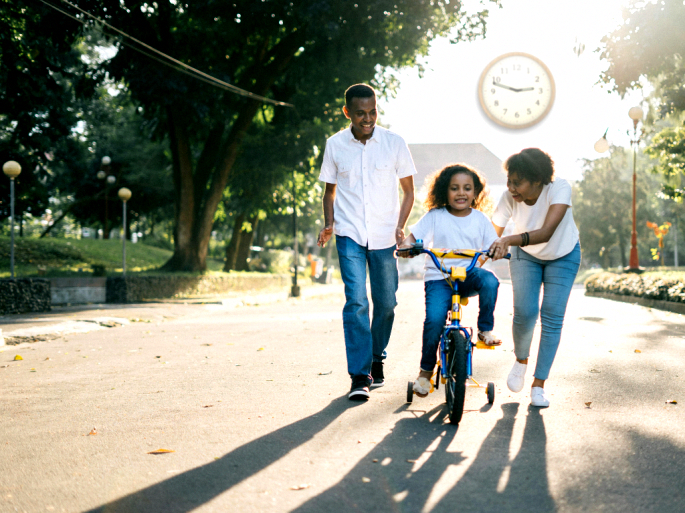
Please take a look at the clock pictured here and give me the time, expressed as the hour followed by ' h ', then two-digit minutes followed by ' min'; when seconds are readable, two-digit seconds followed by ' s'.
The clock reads 2 h 48 min
